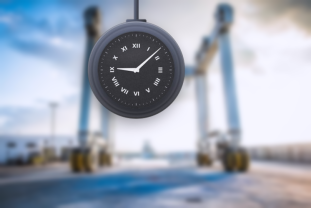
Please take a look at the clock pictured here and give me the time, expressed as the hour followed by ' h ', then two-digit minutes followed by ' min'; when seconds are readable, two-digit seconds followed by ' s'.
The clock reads 9 h 08 min
